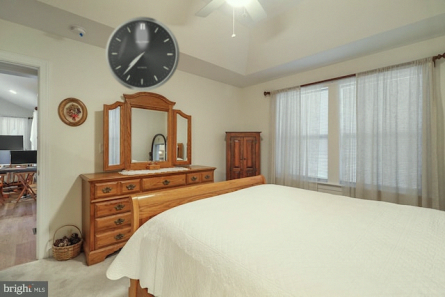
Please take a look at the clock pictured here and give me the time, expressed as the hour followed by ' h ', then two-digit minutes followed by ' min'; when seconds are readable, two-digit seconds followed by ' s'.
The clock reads 7 h 37 min
